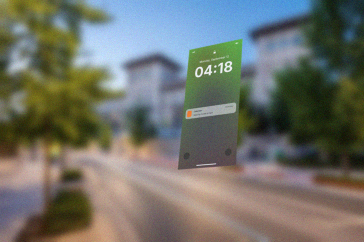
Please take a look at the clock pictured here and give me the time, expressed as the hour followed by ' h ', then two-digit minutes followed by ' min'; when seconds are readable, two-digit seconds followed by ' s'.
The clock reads 4 h 18 min
